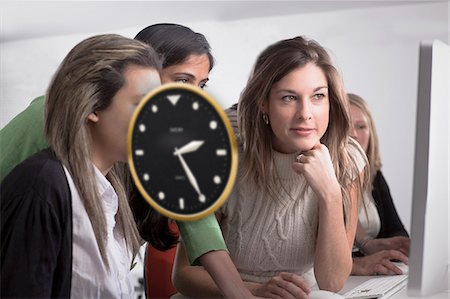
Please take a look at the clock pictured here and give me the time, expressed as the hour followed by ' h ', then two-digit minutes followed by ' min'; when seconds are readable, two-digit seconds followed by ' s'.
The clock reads 2 h 25 min
